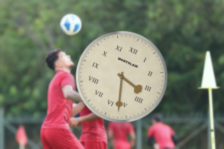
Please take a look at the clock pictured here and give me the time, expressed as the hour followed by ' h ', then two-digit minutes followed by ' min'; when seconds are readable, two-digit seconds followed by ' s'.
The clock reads 3 h 27 min
